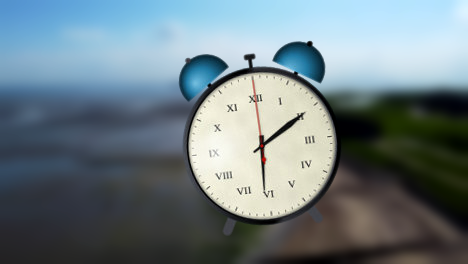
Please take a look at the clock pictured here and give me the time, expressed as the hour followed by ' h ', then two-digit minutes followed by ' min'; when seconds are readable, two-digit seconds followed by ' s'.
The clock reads 6 h 10 min 00 s
